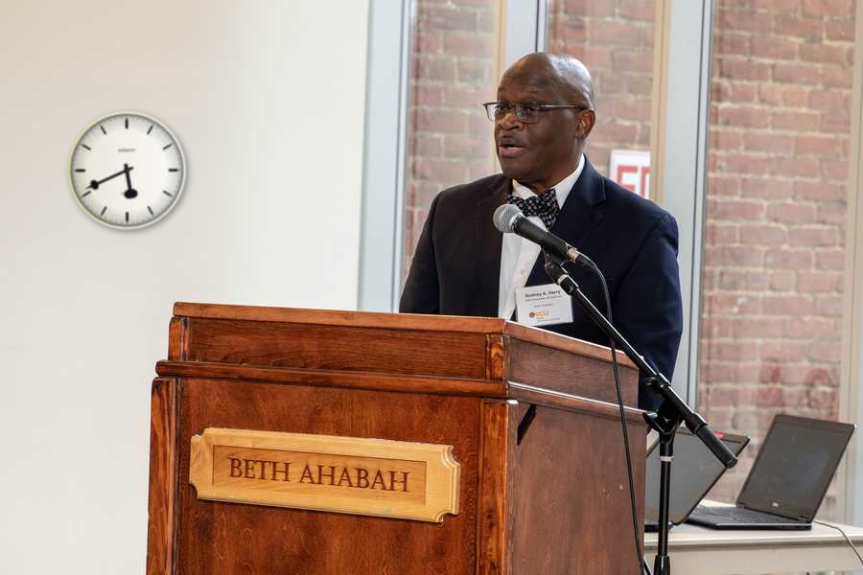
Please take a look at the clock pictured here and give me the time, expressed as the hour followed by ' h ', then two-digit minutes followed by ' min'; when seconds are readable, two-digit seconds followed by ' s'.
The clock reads 5 h 41 min
